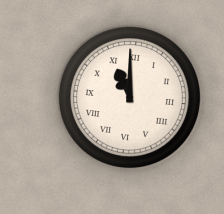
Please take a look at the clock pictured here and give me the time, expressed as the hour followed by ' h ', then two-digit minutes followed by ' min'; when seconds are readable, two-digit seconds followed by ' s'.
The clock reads 10 h 59 min
